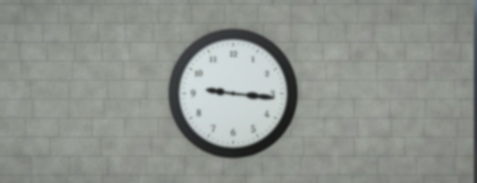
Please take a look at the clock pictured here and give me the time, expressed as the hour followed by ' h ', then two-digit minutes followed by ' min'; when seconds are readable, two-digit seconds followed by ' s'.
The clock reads 9 h 16 min
